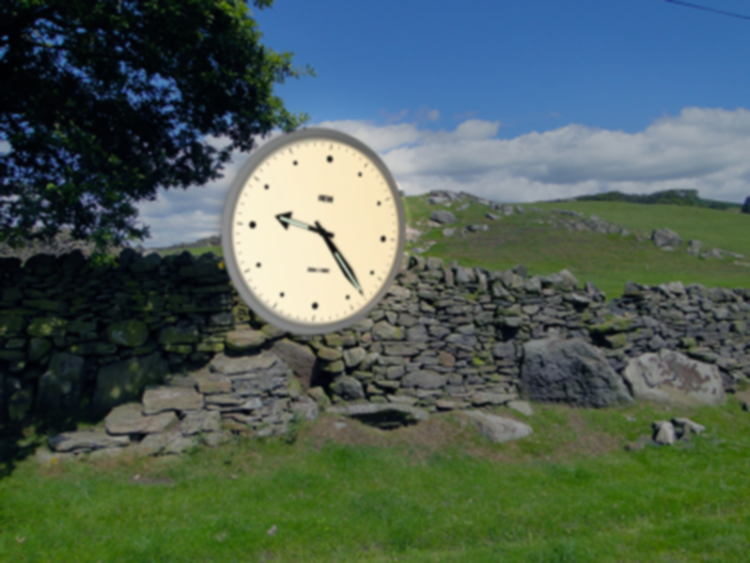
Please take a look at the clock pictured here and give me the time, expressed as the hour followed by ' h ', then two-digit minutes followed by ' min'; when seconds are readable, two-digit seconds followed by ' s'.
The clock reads 9 h 23 min
